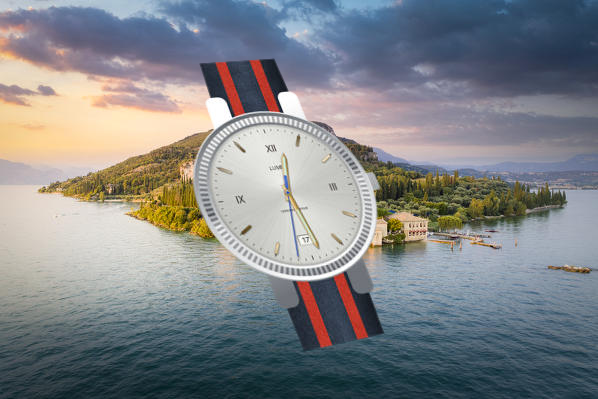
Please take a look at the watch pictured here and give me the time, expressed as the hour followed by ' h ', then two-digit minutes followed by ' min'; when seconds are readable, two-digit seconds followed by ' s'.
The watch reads 12 h 28 min 32 s
